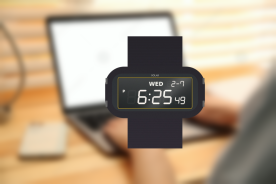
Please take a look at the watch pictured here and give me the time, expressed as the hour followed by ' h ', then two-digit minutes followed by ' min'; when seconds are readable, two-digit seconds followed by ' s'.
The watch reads 6 h 25 min 49 s
